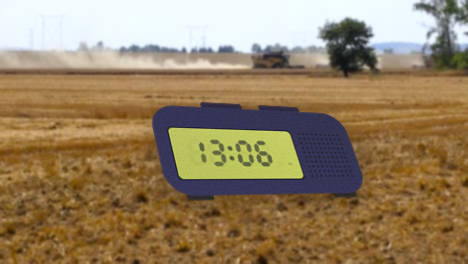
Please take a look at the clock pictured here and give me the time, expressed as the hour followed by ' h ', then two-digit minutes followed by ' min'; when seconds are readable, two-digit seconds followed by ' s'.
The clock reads 13 h 06 min
